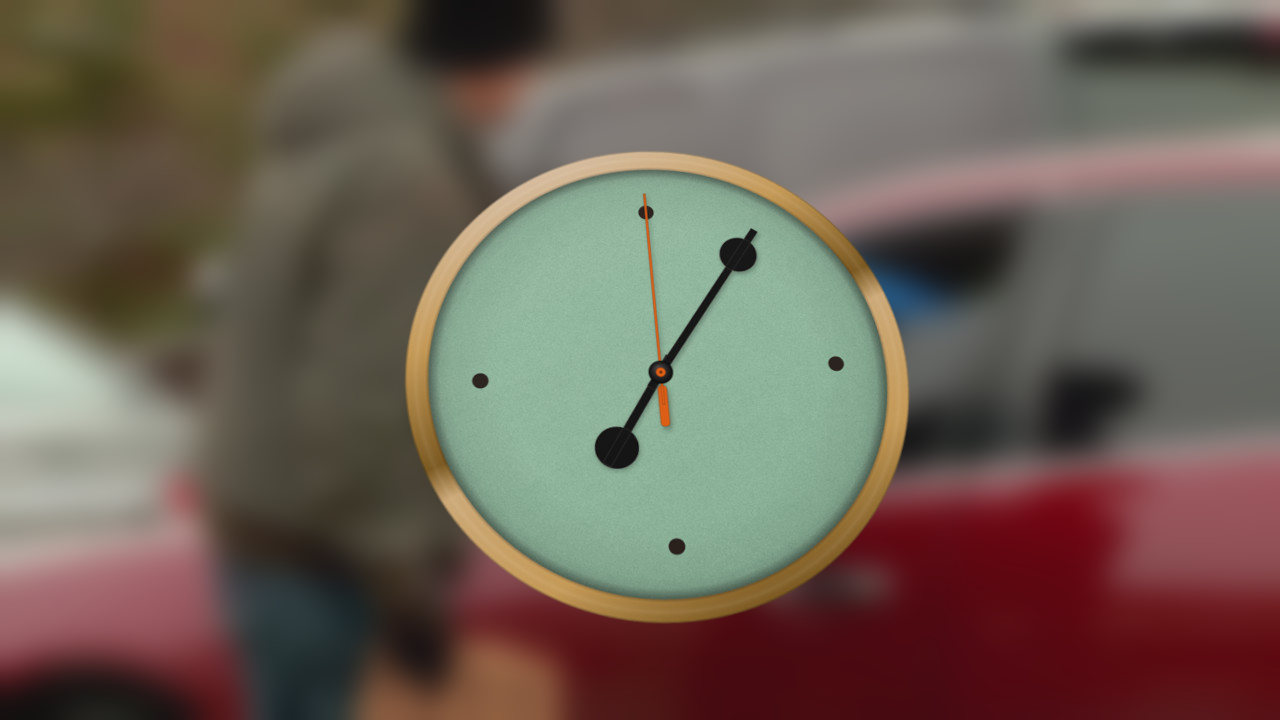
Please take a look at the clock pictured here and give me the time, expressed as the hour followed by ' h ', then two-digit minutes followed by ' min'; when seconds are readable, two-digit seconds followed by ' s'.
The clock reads 7 h 06 min 00 s
